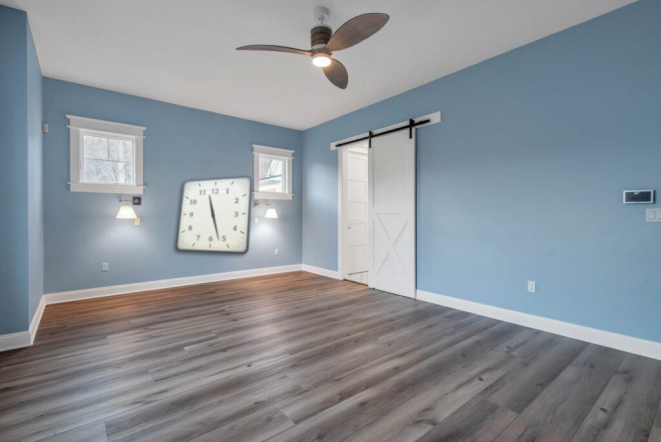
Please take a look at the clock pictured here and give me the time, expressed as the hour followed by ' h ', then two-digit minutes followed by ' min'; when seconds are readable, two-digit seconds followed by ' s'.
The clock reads 11 h 27 min
